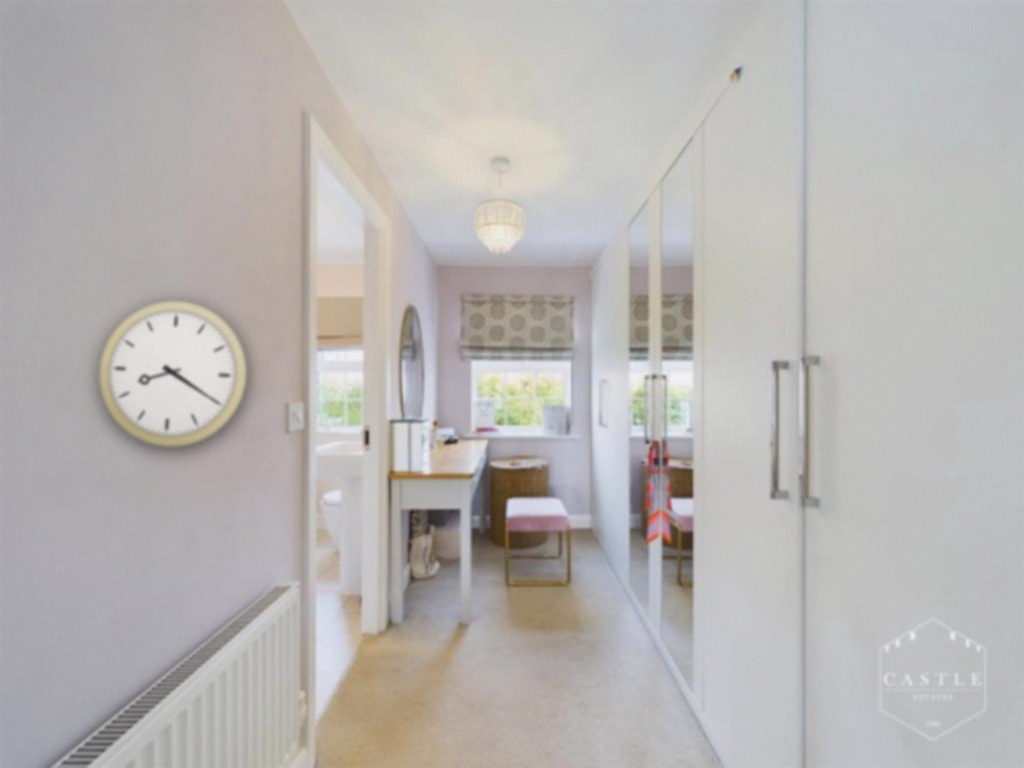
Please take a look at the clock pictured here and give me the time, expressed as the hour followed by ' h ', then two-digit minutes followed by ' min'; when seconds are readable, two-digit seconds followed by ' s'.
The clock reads 8 h 20 min
